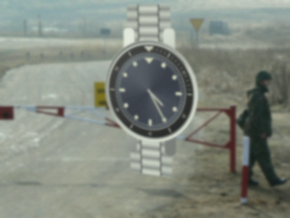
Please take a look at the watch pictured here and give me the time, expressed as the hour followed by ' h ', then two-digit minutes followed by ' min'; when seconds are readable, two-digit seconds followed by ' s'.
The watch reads 4 h 25 min
